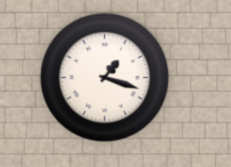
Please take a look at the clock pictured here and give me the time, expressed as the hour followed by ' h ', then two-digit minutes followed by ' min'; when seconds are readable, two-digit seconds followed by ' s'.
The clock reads 1 h 18 min
